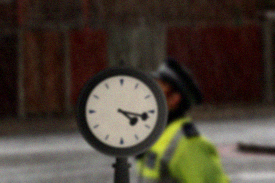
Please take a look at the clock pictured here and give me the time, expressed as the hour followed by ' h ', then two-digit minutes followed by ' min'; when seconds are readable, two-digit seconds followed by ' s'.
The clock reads 4 h 17 min
